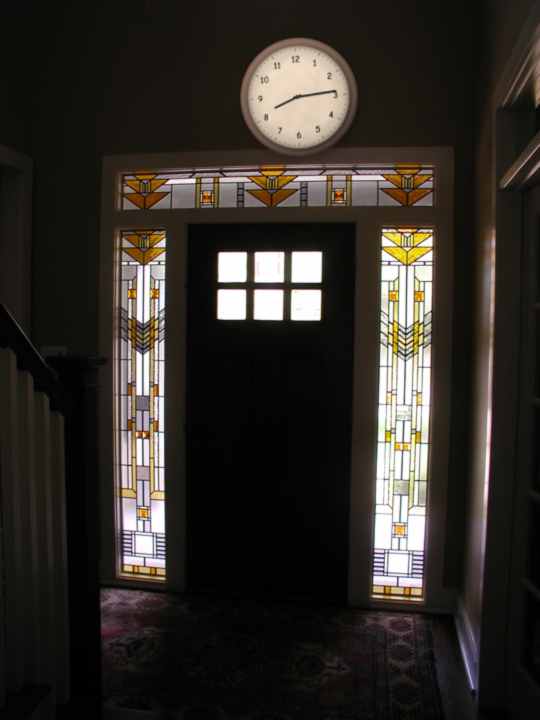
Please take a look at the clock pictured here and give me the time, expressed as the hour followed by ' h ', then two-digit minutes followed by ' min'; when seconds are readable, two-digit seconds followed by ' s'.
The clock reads 8 h 14 min
